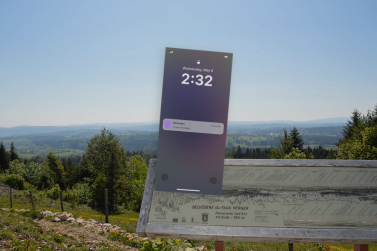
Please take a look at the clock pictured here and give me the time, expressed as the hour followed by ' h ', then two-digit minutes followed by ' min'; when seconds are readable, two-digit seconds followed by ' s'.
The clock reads 2 h 32 min
